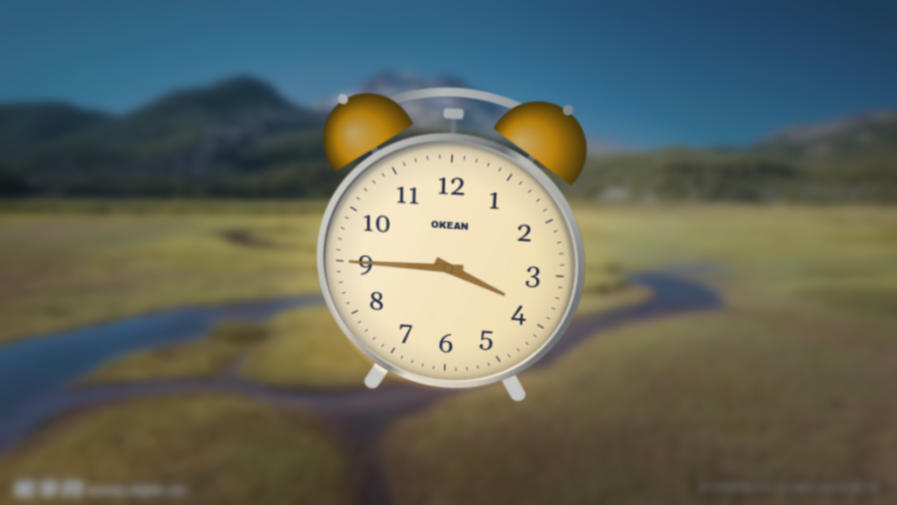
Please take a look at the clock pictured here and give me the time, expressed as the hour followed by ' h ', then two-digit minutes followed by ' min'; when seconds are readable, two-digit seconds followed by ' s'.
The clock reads 3 h 45 min
